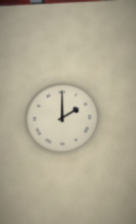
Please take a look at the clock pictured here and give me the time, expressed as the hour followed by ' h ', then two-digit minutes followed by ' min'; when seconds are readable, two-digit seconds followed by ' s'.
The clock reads 2 h 00 min
